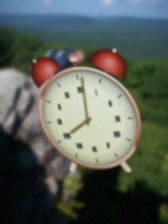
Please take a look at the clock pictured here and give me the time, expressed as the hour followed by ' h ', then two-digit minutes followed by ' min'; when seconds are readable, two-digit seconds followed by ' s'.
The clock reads 8 h 01 min
